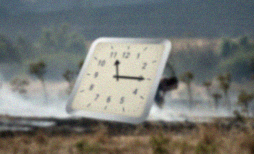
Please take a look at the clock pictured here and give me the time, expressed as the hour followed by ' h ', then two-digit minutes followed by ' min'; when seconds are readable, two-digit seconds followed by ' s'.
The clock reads 11 h 15 min
